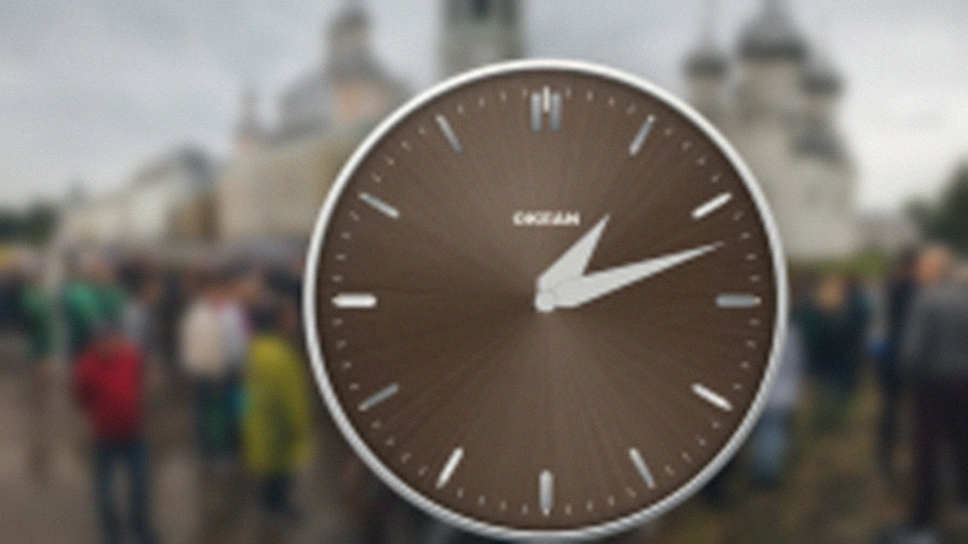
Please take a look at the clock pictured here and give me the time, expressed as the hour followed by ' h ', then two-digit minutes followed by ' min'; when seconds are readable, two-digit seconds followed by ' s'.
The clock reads 1 h 12 min
